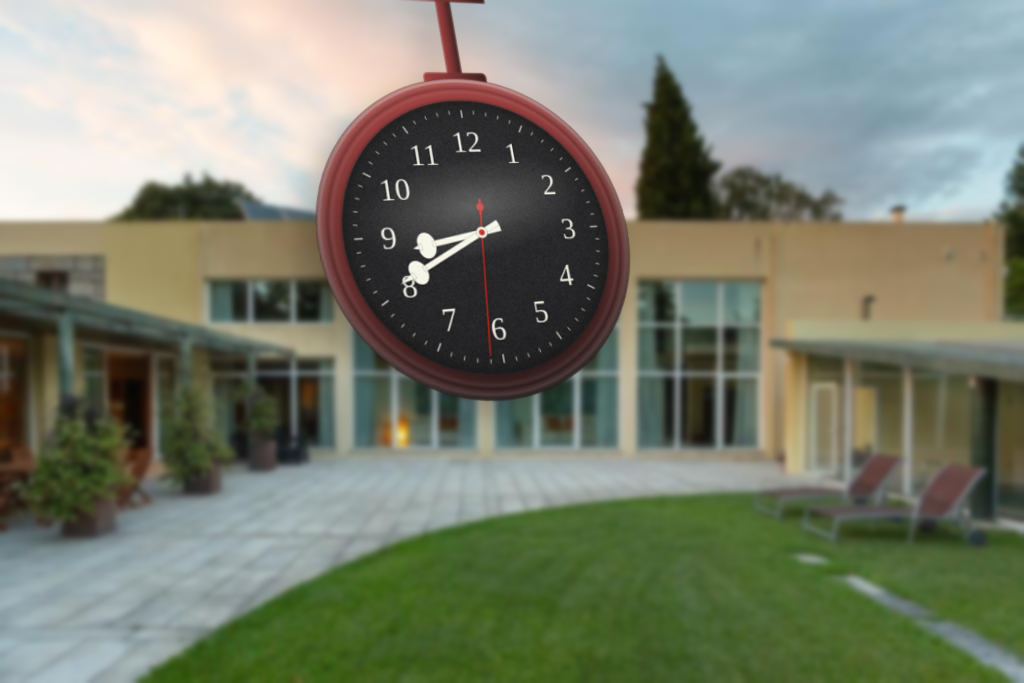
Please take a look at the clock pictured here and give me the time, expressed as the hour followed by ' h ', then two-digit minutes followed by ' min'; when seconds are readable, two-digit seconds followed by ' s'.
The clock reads 8 h 40 min 31 s
